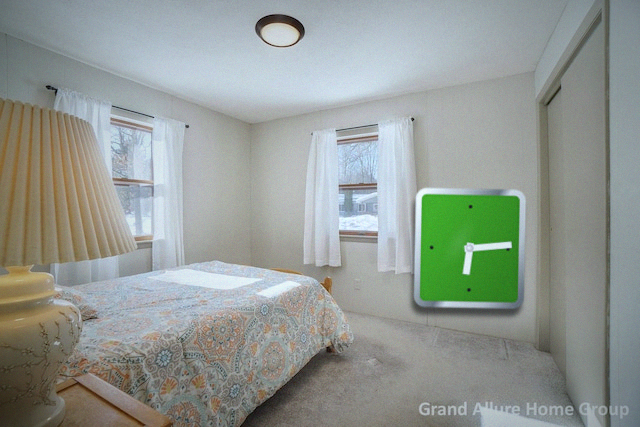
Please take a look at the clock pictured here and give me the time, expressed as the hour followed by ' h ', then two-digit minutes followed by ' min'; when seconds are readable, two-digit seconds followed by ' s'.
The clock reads 6 h 14 min
